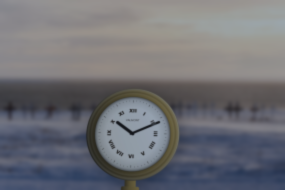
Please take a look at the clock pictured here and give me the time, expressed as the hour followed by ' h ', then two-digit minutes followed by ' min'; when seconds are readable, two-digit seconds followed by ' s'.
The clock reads 10 h 11 min
